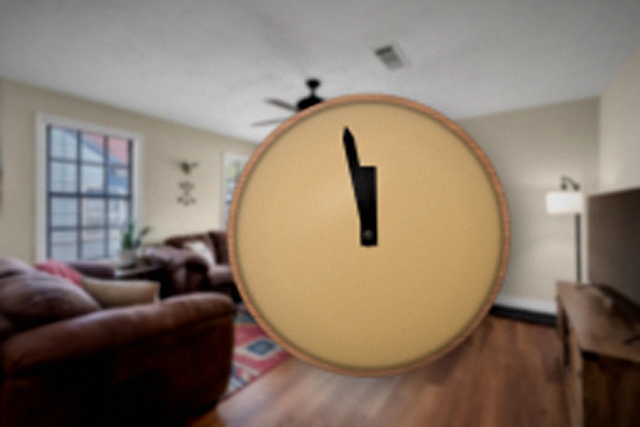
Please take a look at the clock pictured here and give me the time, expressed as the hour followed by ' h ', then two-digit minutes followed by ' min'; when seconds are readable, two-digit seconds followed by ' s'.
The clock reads 11 h 58 min
